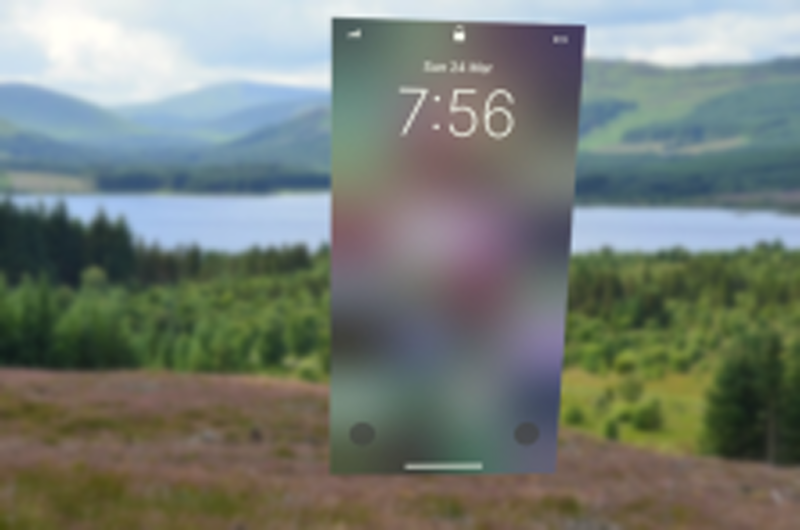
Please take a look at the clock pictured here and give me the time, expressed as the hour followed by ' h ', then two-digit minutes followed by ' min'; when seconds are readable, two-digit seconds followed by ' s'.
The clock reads 7 h 56 min
